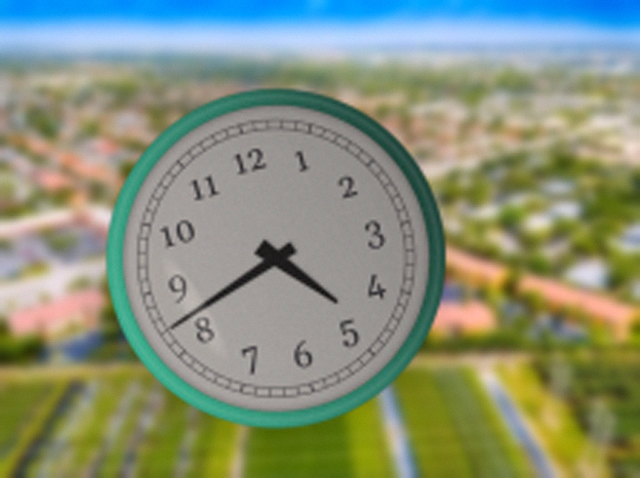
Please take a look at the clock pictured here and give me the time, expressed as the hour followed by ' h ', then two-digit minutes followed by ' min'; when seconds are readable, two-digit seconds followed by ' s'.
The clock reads 4 h 42 min
